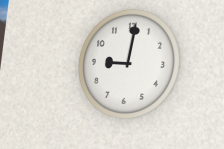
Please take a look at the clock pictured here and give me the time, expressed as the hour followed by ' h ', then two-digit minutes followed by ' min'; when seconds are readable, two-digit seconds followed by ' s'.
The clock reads 9 h 01 min
